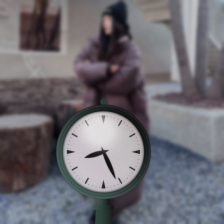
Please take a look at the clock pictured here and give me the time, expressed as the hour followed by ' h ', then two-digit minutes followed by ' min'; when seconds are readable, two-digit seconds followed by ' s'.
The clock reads 8 h 26 min
